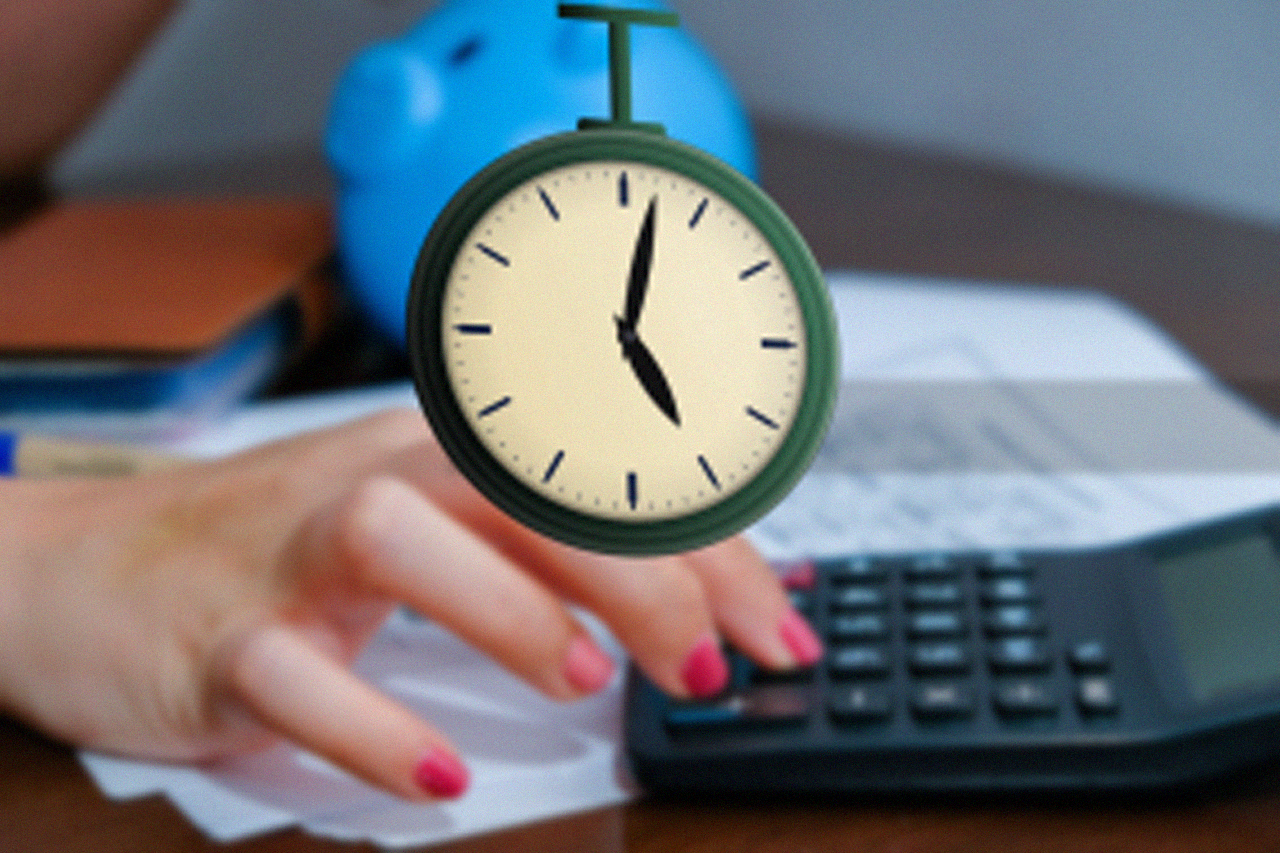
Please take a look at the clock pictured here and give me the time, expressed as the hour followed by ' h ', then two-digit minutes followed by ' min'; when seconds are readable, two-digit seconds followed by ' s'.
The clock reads 5 h 02 min
